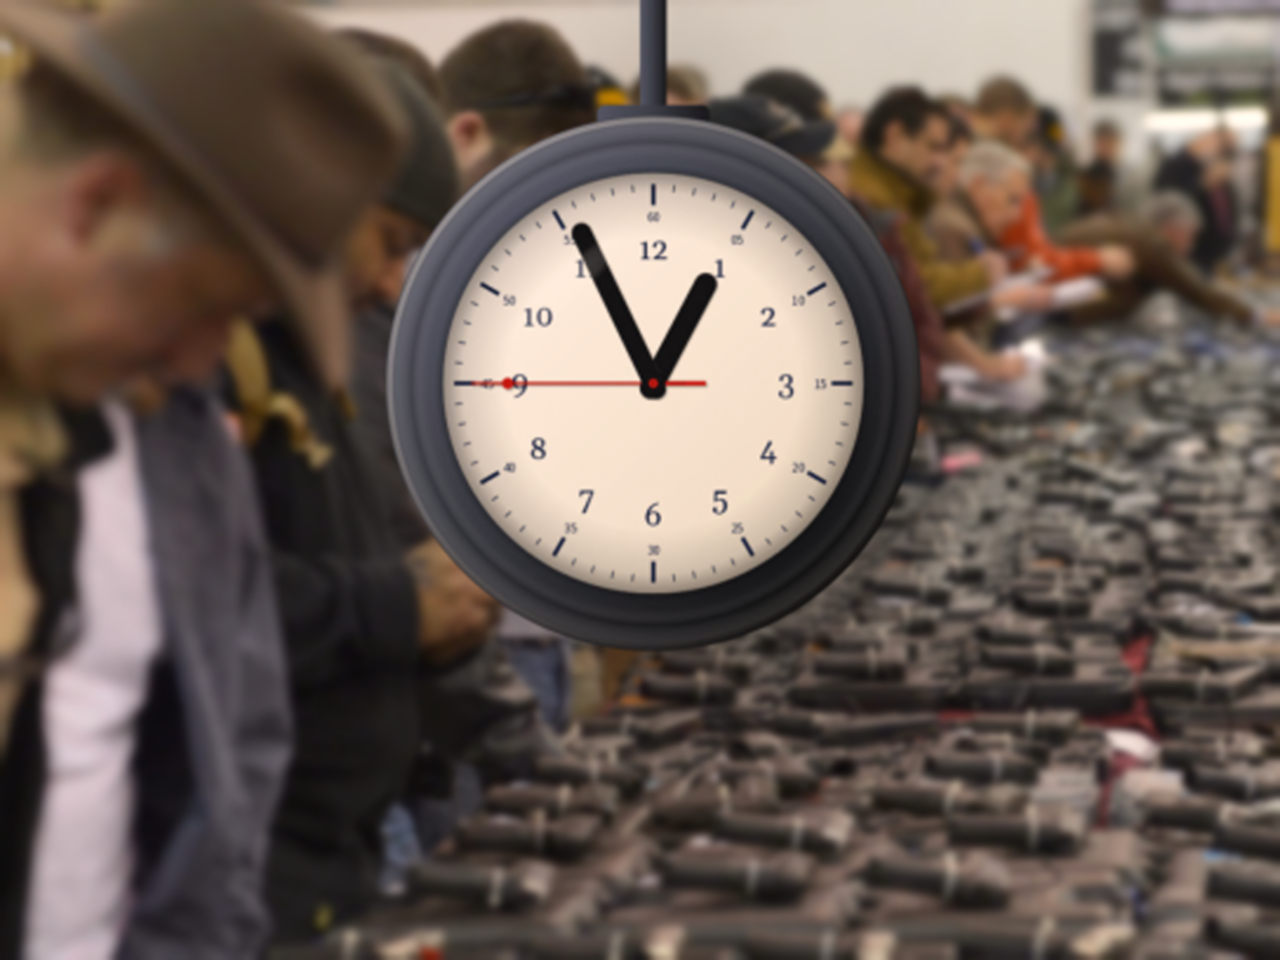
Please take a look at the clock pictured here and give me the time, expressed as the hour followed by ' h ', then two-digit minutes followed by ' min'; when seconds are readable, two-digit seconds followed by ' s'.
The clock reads 12 h 55 min 45 s
